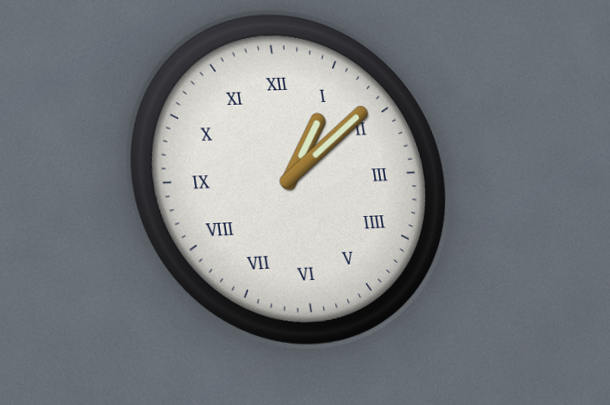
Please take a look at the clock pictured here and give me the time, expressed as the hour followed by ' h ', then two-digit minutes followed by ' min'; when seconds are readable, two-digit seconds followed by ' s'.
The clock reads 1 h 09 min
